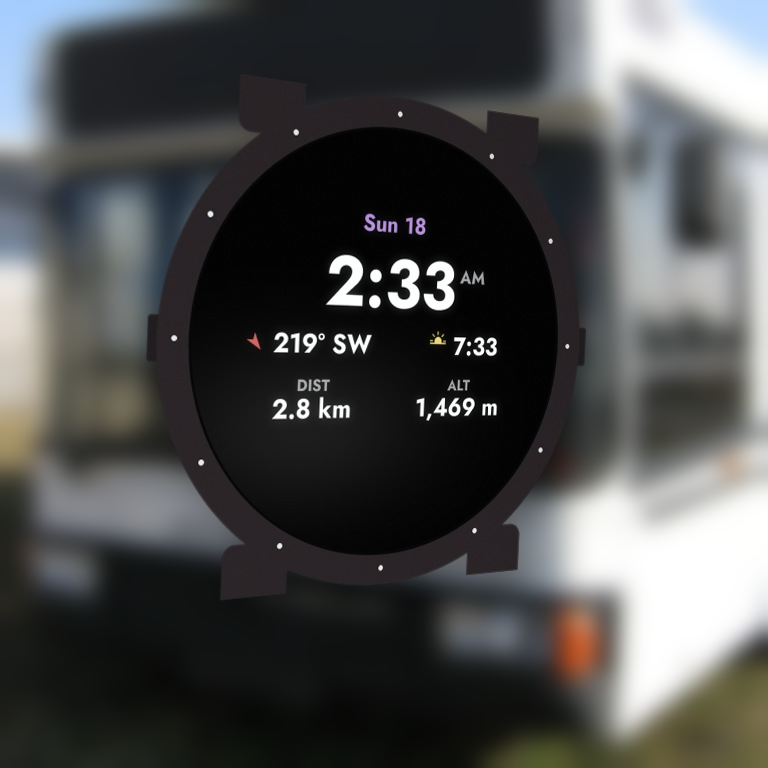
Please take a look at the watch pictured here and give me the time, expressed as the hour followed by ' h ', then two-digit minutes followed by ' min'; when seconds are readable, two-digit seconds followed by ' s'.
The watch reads 2 h 33 min
